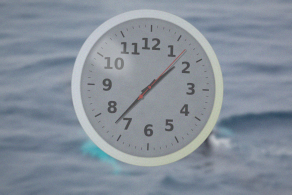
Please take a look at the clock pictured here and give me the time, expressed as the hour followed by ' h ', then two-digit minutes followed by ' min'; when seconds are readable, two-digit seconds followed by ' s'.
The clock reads 1 h 37 min 07 s
